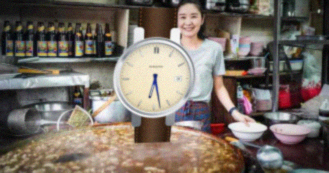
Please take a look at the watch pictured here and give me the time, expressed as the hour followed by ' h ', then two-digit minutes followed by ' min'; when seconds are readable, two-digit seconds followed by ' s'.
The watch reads 6 h 28 min
